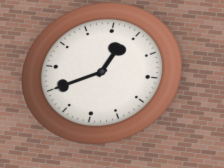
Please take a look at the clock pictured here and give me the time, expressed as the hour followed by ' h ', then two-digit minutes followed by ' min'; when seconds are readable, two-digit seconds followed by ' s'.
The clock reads 12 h 40 min
